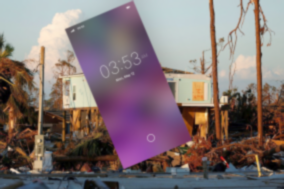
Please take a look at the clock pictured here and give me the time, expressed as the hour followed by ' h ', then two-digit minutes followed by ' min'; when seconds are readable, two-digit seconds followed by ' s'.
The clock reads 3 h 53 min
